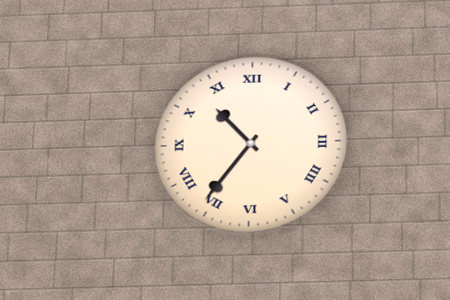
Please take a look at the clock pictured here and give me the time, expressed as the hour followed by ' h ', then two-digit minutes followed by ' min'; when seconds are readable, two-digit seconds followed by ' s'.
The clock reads 10 h 36 min
